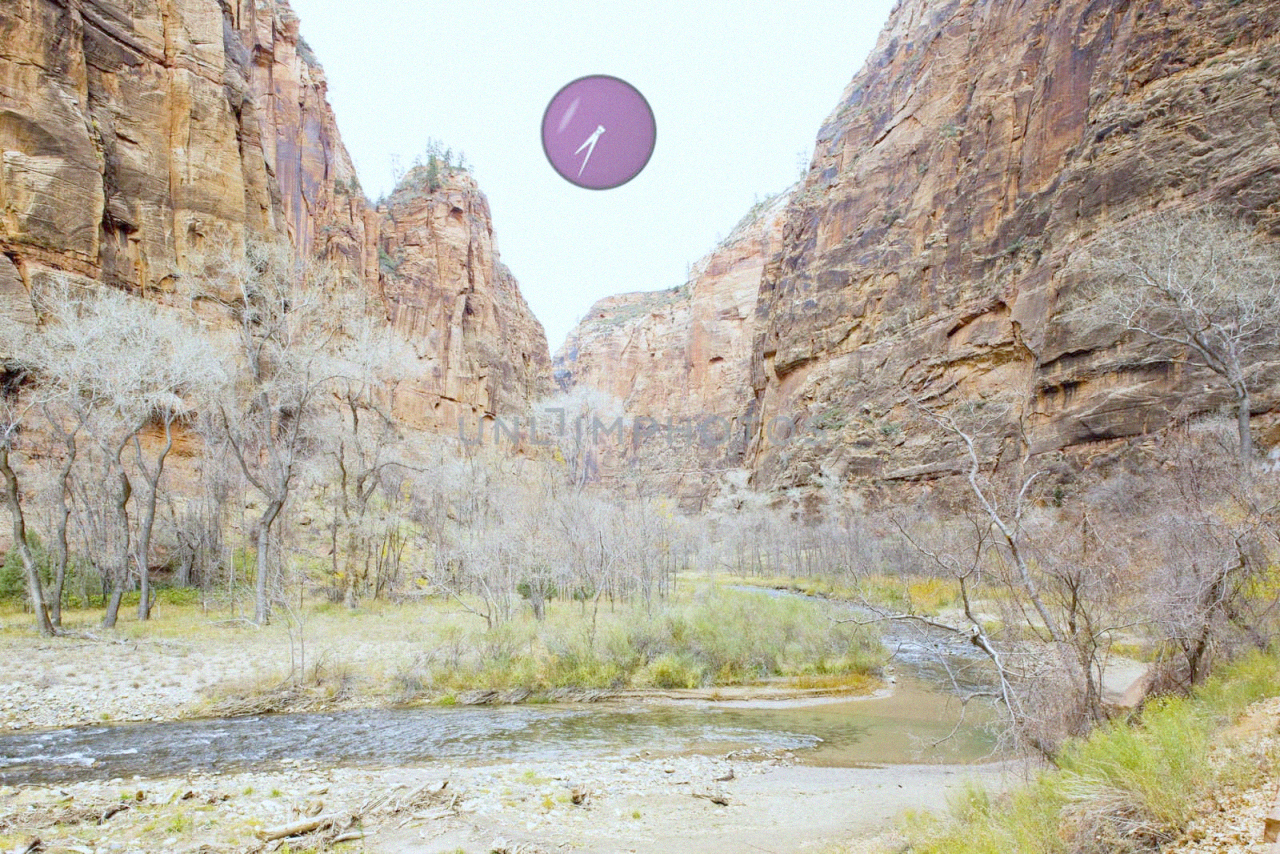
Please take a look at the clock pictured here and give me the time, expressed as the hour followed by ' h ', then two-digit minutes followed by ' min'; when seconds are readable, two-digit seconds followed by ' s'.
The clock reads 7 h 34 min
